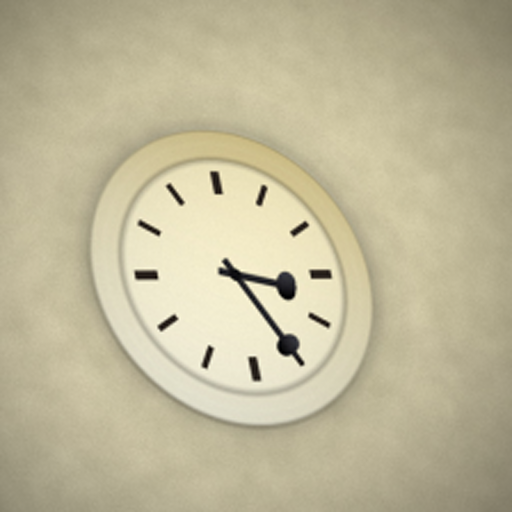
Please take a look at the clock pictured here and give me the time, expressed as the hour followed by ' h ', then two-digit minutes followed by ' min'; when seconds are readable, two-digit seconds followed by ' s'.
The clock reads 3 h 25 min
